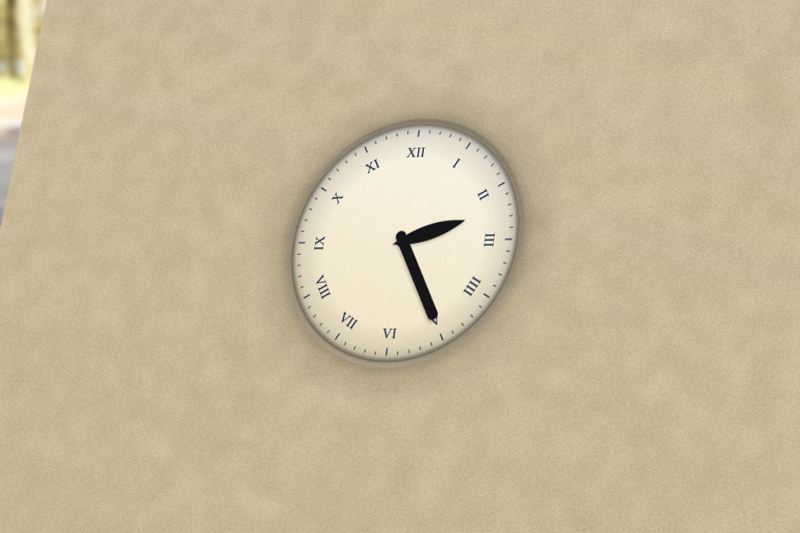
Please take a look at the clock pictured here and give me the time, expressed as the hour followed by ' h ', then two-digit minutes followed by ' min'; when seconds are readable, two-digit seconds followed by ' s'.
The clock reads 2 h 25 min
